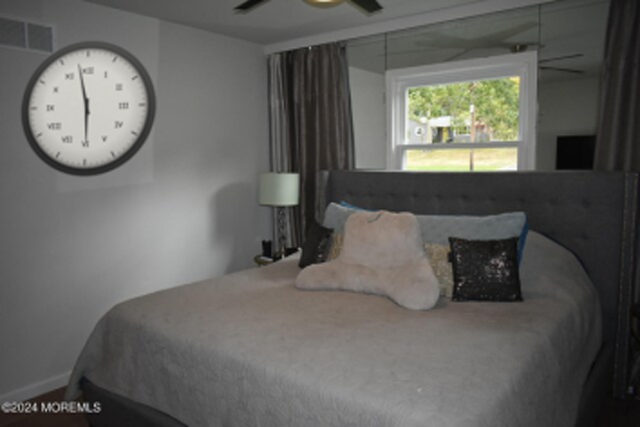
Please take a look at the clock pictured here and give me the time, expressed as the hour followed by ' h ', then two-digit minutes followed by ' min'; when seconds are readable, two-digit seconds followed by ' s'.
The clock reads 5 h 58 min
